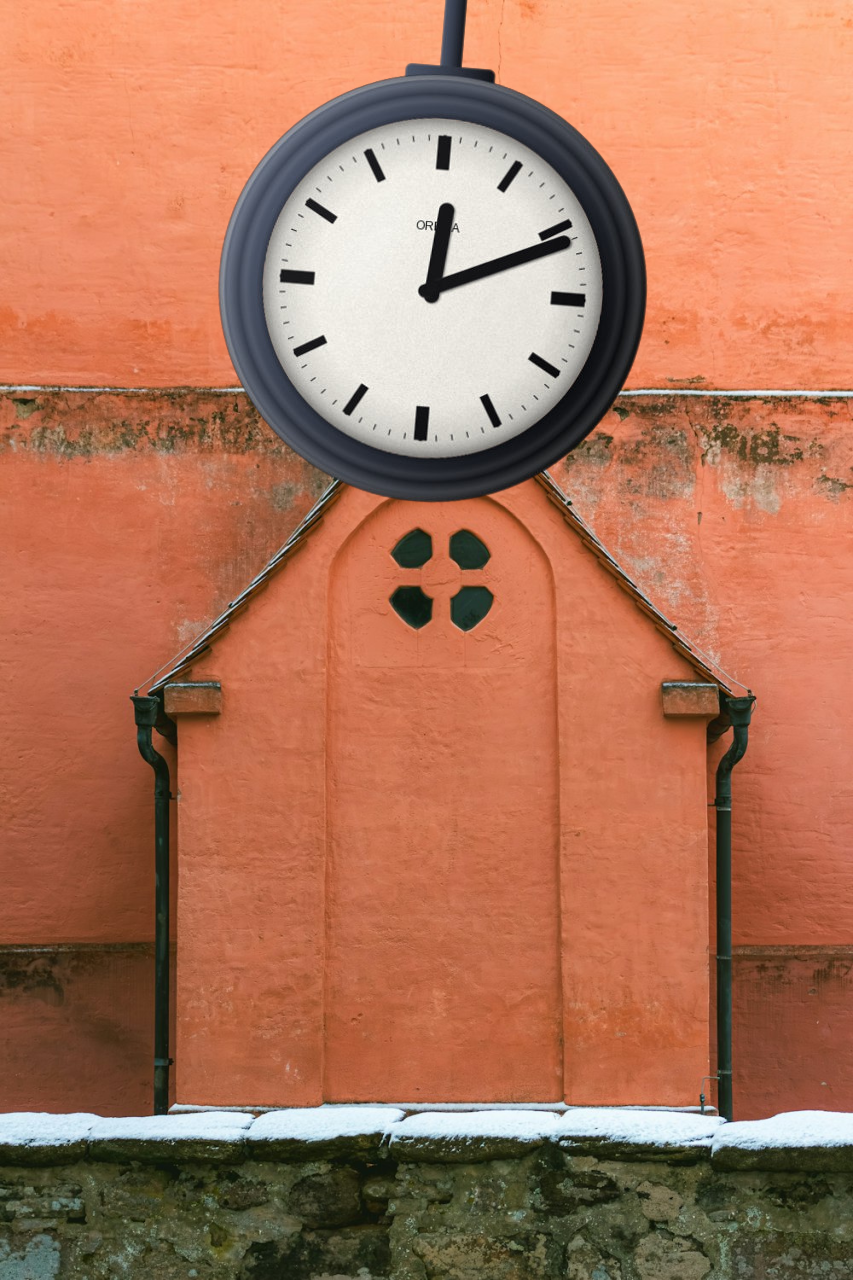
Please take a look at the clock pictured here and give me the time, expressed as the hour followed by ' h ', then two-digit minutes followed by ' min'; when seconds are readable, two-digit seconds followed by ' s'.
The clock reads 12 h 11 min
